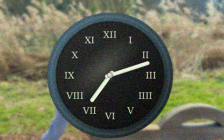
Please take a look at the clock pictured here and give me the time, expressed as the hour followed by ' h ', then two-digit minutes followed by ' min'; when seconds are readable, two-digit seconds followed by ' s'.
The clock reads 7 h 12 min
